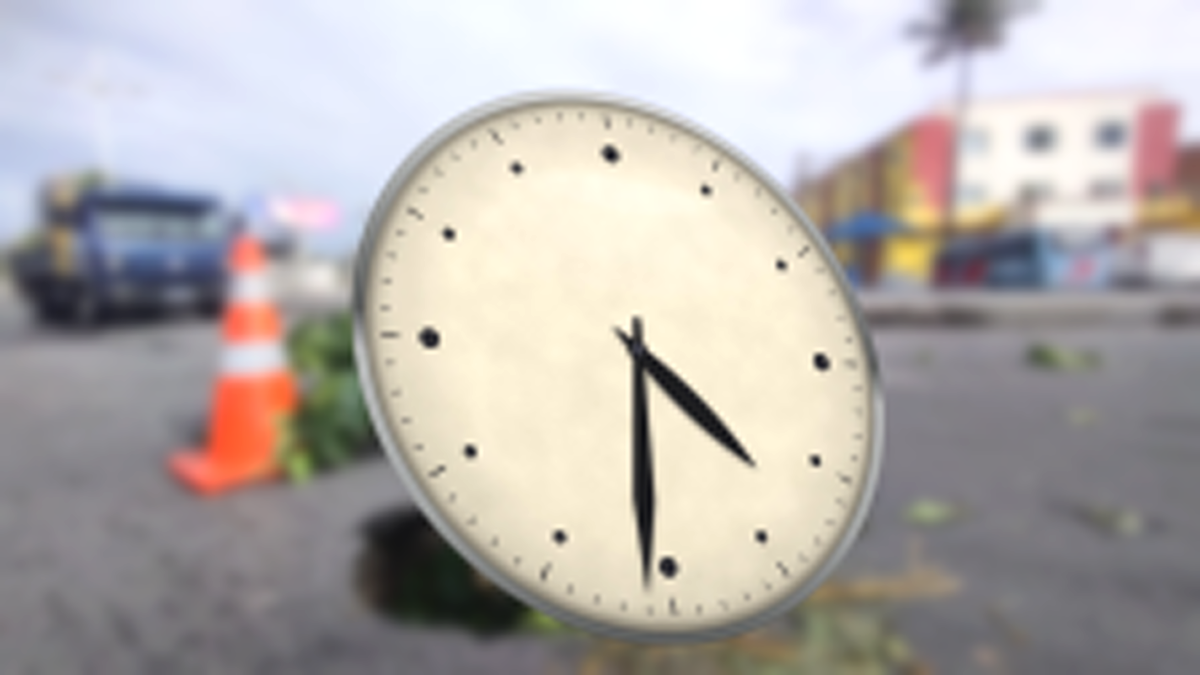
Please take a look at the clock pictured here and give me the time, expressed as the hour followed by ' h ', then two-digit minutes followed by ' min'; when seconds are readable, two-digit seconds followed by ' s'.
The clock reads 4 h 31 min
